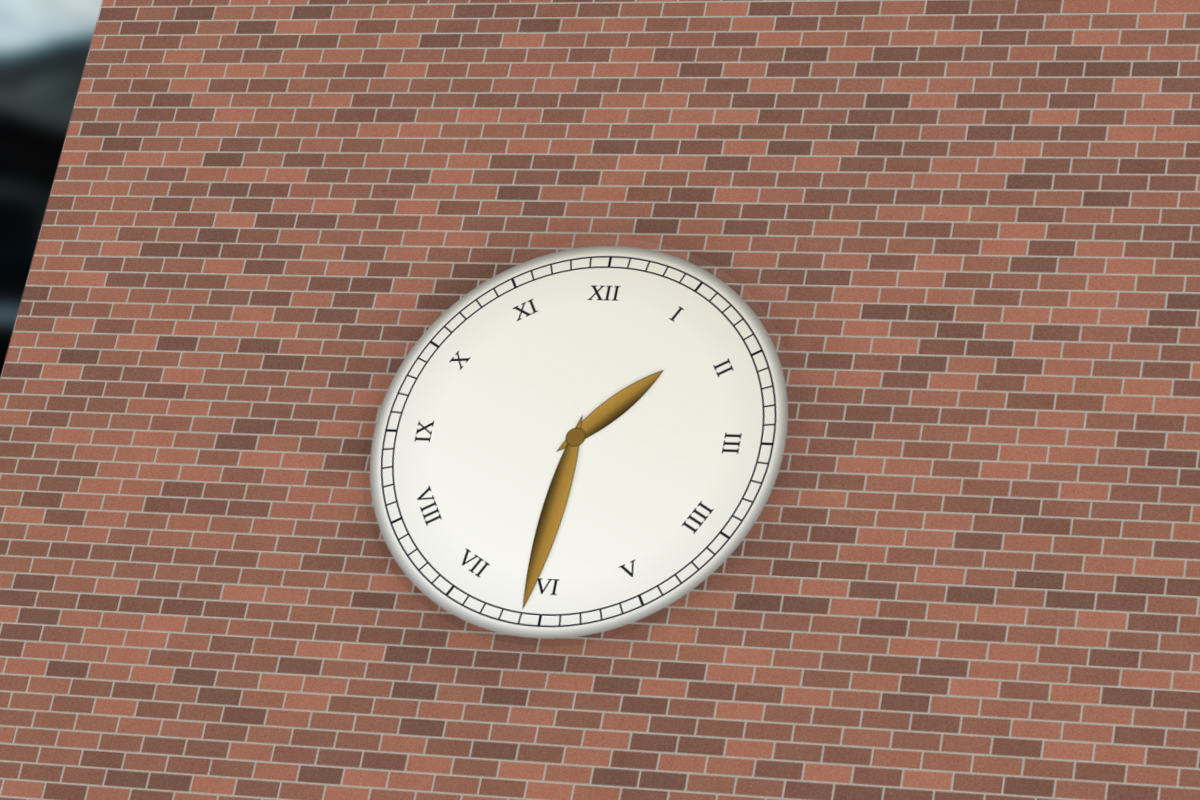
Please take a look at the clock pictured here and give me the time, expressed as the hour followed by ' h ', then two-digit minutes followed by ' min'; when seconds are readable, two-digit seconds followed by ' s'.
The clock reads 1 h 31 min
